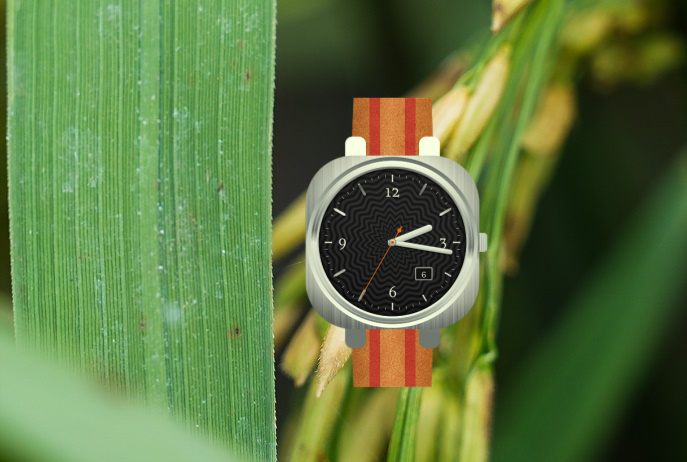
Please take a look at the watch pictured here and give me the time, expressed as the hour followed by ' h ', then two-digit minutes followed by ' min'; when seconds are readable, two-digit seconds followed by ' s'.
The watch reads 2 h 16 min 35 s
